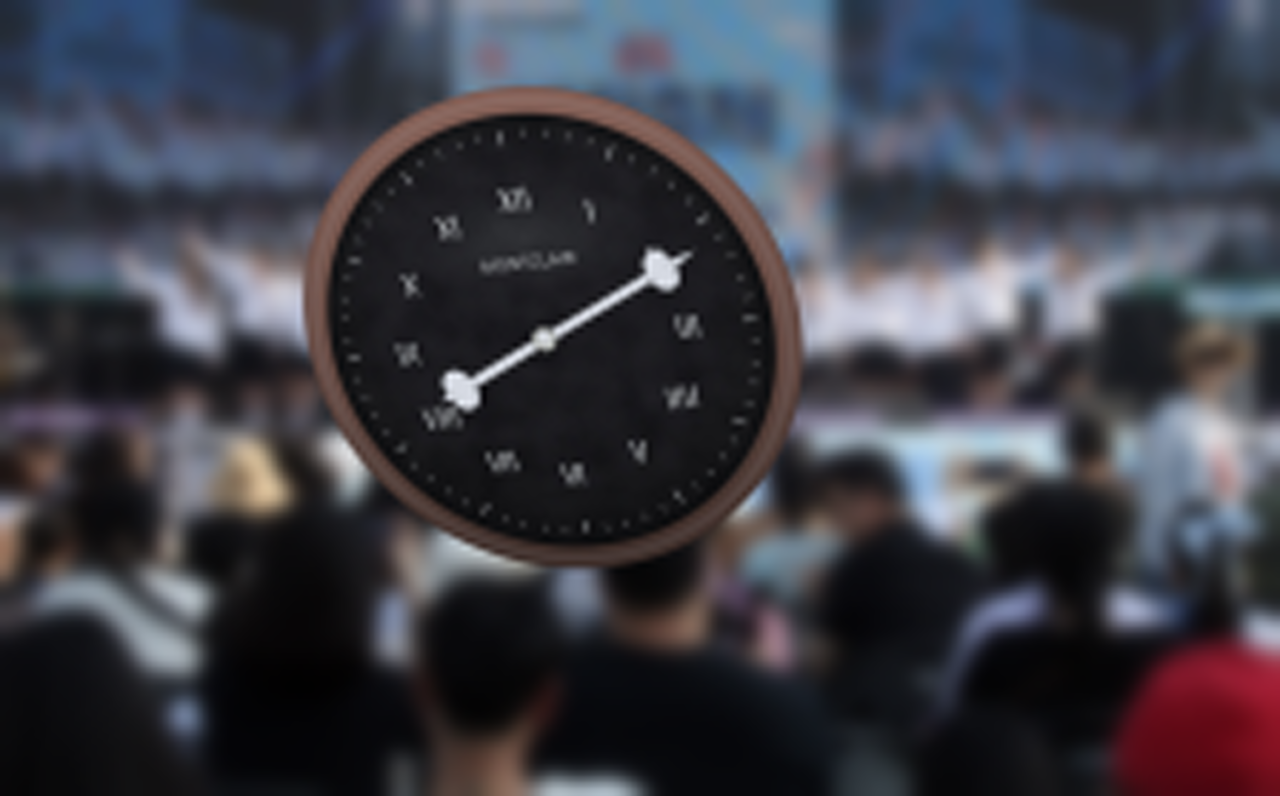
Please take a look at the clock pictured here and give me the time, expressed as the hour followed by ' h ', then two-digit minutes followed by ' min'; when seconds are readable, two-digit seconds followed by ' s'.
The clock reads 8 h 11 min
